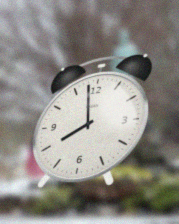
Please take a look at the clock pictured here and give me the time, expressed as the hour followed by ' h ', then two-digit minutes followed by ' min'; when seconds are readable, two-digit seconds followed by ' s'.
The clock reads 7 h 58 min
